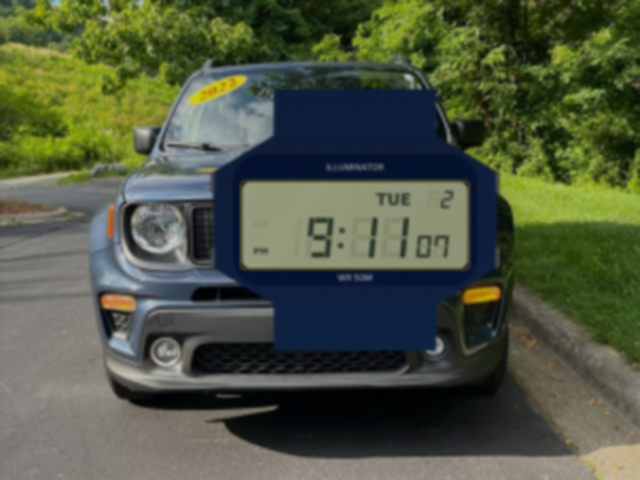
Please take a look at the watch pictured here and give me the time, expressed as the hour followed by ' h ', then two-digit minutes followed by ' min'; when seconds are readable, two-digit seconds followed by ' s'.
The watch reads 9 h 11 min 07 s
